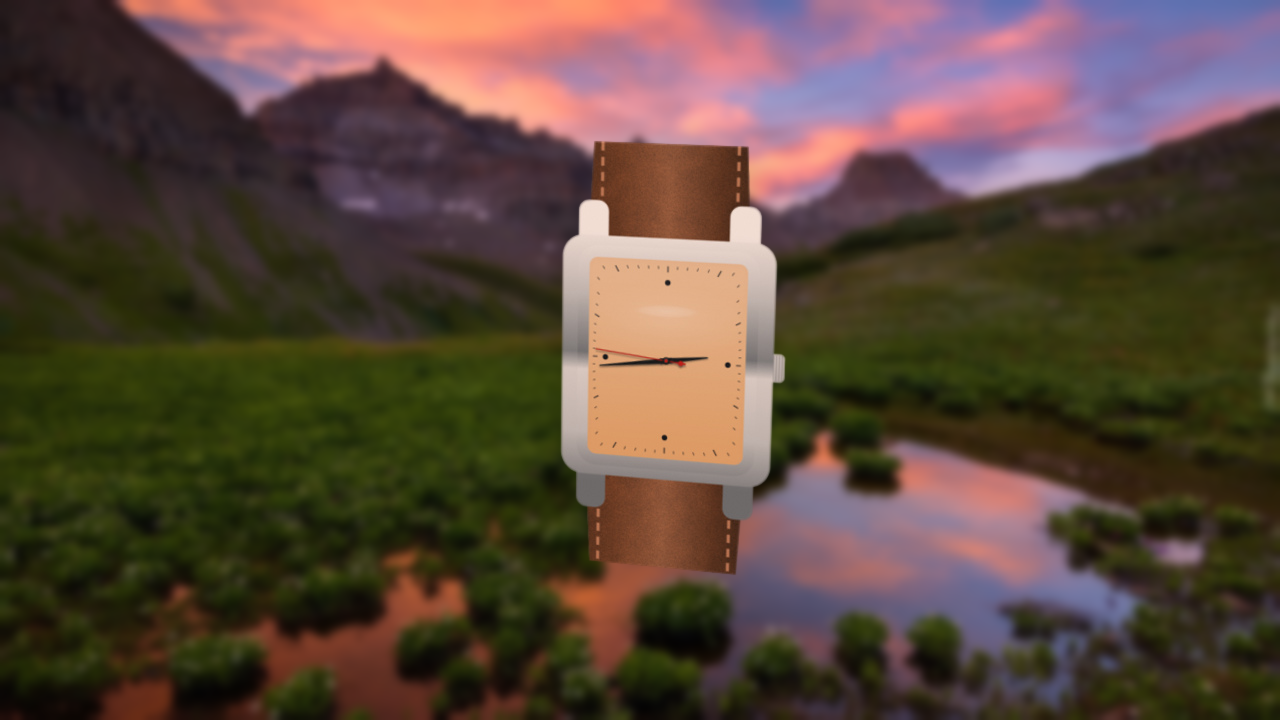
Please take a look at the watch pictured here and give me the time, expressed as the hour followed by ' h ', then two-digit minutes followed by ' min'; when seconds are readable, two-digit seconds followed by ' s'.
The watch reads 2 h 43 min 46 s
